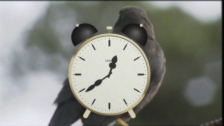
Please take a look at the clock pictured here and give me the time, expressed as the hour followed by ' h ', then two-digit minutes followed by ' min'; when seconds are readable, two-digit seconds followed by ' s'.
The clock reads 12 h 39 min
